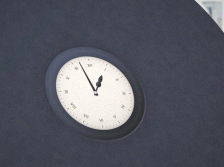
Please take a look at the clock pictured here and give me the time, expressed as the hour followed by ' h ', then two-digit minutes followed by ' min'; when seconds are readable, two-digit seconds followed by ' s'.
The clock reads 12 h 57 min
